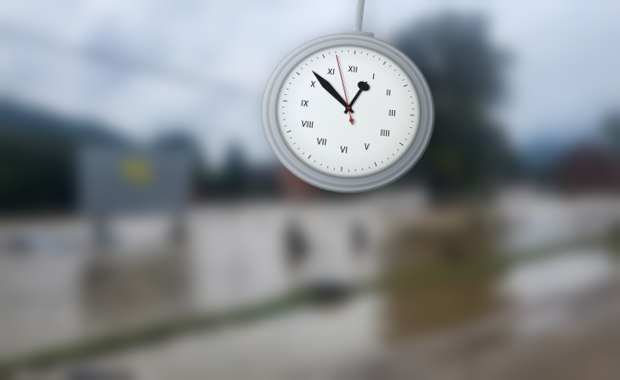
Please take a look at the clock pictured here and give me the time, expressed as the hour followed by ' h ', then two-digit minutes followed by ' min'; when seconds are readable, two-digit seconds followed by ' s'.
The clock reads 12 h 51 min 57 s
